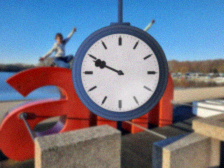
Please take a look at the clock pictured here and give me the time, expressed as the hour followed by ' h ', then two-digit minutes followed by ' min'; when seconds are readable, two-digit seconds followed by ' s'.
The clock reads 9 h 49 min
